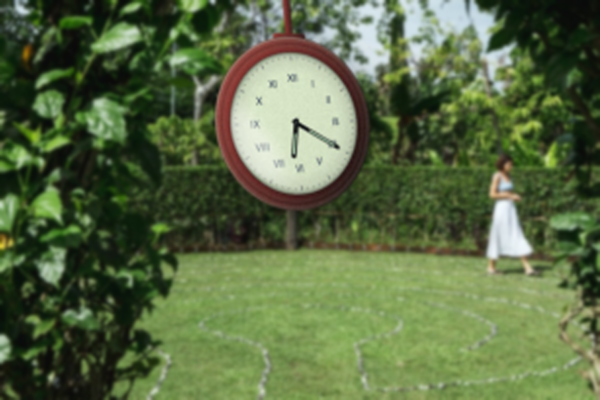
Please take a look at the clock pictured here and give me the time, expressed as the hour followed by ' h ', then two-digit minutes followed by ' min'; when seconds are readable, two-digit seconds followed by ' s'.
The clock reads 6 h 20 min
